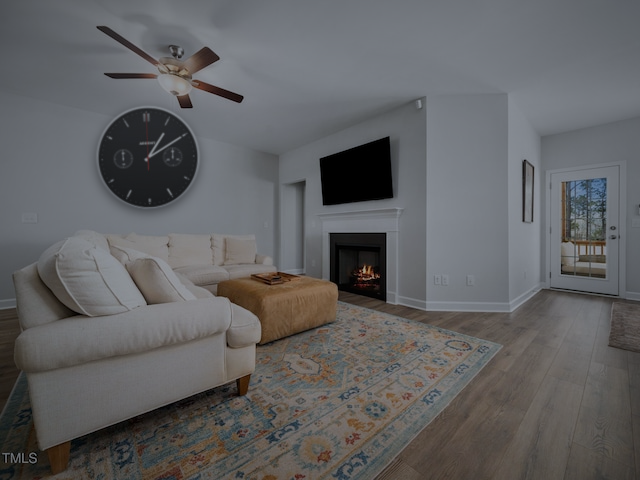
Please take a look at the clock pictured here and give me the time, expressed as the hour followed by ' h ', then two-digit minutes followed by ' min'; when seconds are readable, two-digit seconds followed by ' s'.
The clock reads 1 h 10 min
